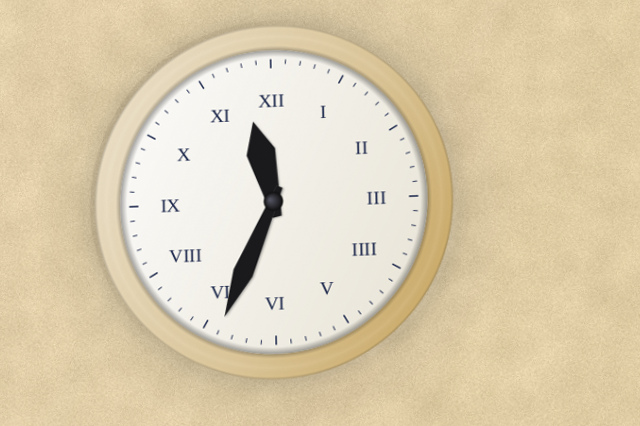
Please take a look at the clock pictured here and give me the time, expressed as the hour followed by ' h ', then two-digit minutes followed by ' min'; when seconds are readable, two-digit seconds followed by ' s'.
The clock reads 11 h 34 min
